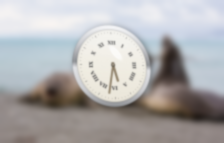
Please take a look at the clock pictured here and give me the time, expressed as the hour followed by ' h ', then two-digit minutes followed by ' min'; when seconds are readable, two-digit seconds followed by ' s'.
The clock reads 5 h 32 min
